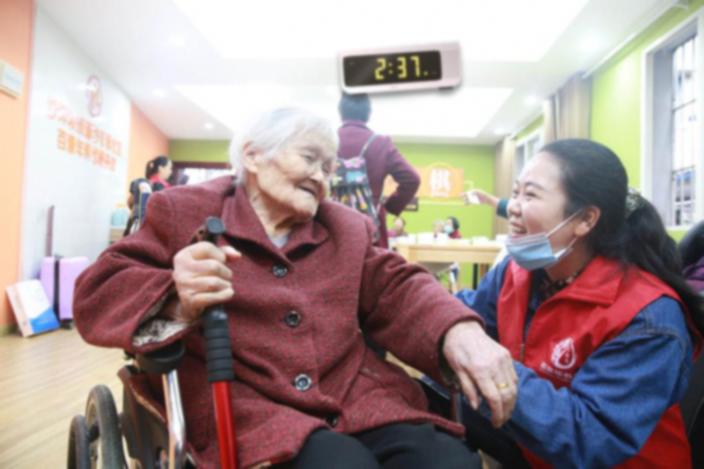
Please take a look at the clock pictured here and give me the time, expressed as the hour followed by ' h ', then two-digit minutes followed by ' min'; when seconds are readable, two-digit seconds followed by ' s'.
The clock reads 2 h 37 min
